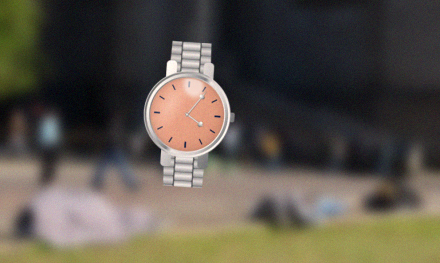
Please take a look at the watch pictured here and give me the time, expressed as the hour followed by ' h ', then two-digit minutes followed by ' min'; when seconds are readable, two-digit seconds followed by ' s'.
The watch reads 4 h 06 min
